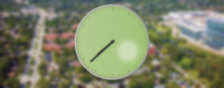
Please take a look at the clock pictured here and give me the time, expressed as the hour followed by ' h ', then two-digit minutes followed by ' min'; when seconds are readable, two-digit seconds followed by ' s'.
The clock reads 7 h 38 min
